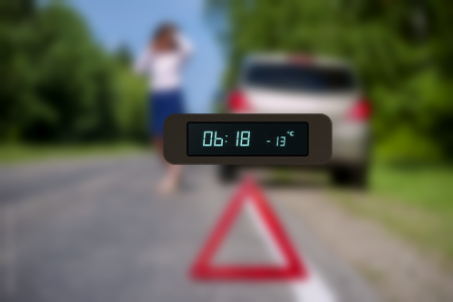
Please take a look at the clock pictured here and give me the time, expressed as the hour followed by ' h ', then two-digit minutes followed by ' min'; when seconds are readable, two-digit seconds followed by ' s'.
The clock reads 6 h 18 min
